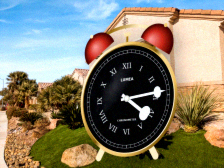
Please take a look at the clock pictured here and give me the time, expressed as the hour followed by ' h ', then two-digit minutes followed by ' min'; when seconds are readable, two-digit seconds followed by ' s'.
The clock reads 4 h 14 min
